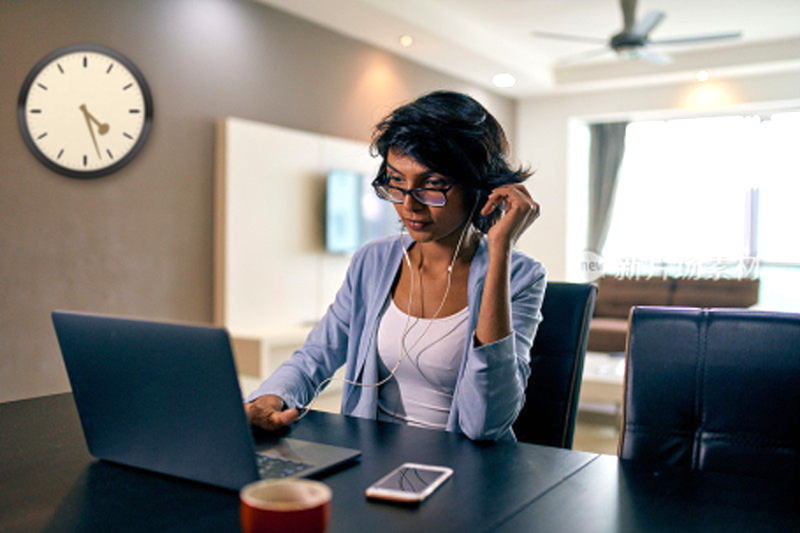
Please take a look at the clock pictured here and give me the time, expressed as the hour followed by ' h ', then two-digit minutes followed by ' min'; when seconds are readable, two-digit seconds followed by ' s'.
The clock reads 4 h 27 min
